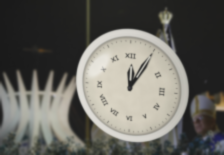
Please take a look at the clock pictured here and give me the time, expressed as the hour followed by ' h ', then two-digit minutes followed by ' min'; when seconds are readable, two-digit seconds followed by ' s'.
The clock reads 12 h 05 min
